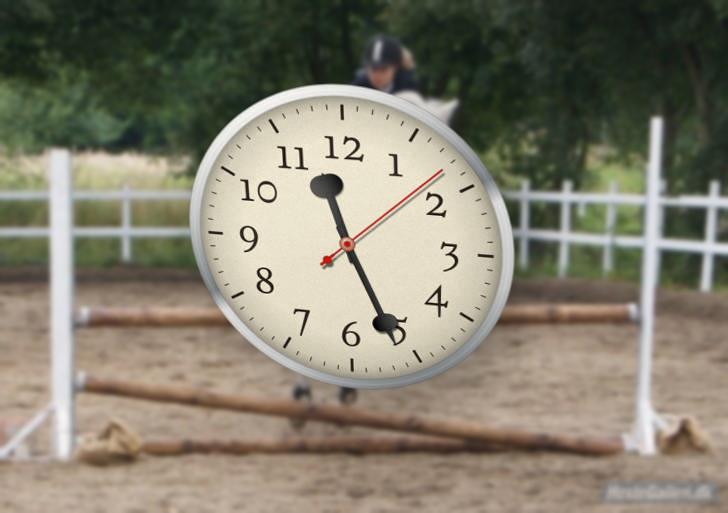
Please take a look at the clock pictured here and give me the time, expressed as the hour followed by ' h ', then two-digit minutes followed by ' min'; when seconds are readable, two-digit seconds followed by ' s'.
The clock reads 11 h 26 min 08 s
